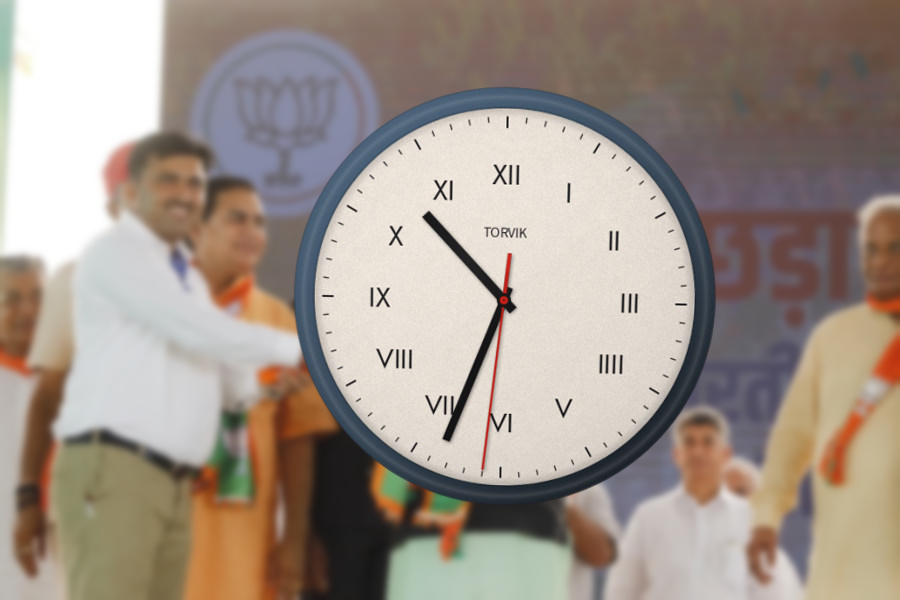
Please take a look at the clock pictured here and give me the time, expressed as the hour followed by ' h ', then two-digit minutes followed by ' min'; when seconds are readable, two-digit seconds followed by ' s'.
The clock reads 10 h 33 min 31 s
